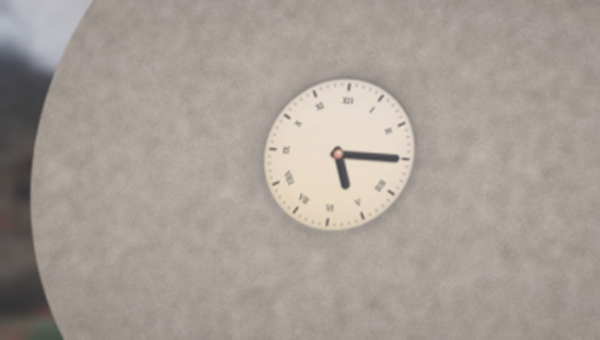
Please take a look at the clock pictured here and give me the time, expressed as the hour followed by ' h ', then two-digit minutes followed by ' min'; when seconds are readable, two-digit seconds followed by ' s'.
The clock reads 5 h 15 min
